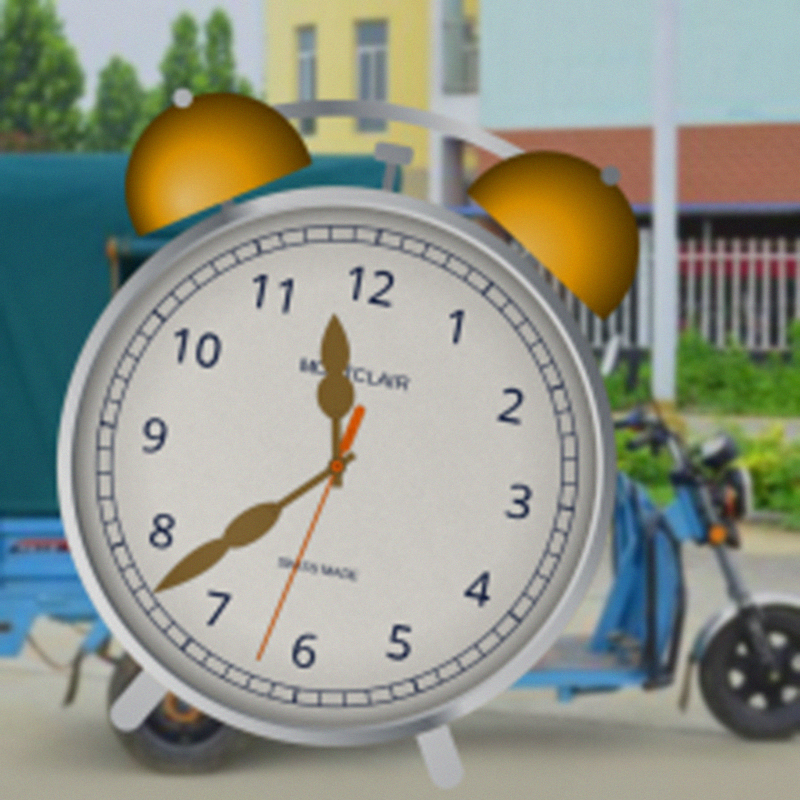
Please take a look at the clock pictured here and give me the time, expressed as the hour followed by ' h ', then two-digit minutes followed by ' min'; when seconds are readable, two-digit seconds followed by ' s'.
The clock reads 11 h 37 min 32 s
